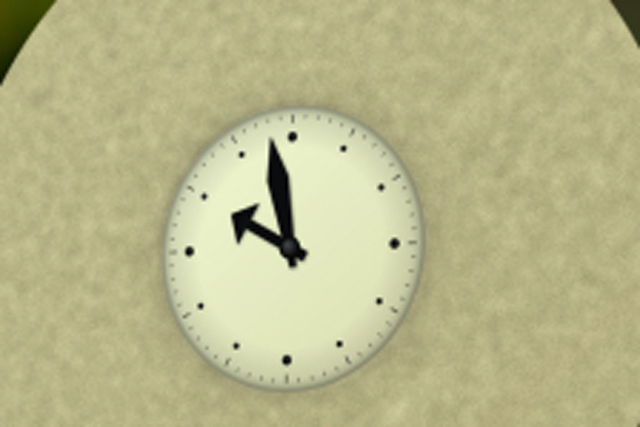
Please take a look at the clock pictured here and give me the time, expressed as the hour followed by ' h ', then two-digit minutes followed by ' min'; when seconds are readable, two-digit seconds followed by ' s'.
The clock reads 9 h 58 min
